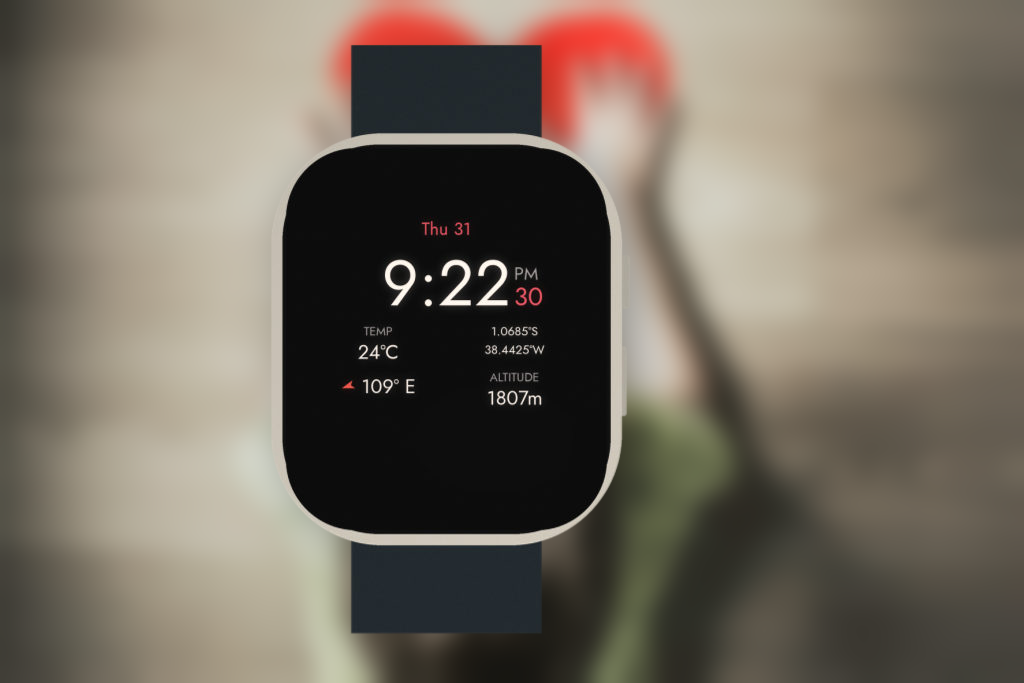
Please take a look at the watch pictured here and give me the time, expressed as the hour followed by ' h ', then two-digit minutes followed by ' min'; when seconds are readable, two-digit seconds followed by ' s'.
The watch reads 9 h 22 min 30 s
